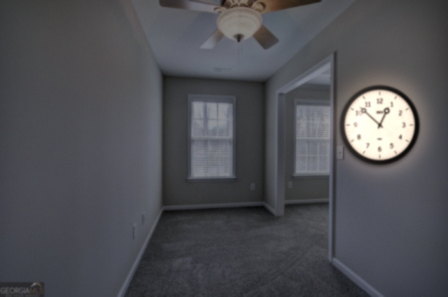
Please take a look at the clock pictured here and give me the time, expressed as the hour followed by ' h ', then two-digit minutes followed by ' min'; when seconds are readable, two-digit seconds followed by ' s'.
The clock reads 12 h 52 min
